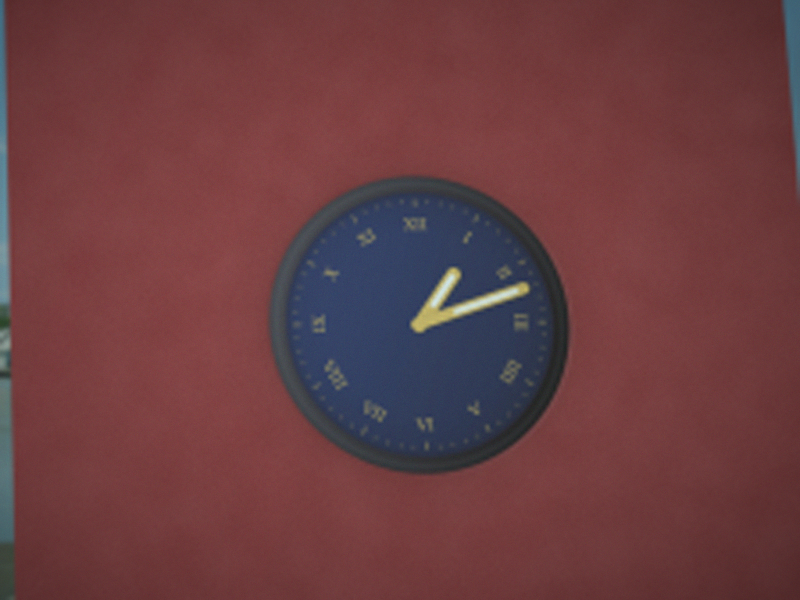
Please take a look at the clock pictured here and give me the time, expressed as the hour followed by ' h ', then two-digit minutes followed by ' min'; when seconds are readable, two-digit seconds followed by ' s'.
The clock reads 1 h 12 min
